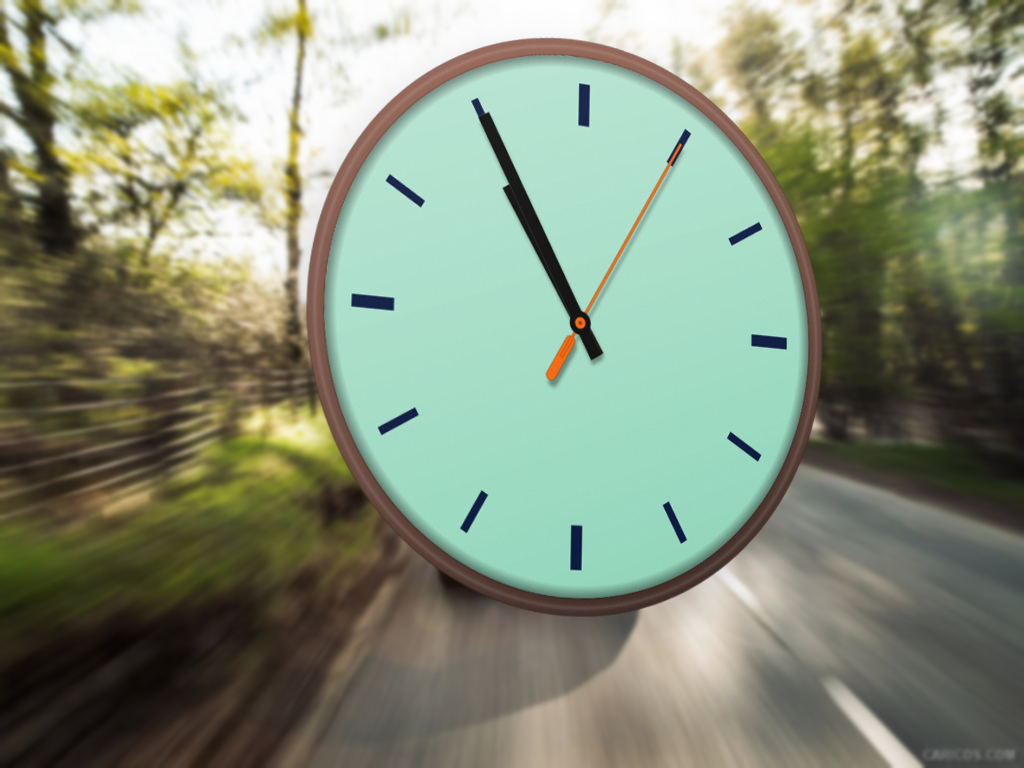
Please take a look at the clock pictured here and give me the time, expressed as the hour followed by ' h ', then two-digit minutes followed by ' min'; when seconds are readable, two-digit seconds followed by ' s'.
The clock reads 10 h 55 min 05 s
